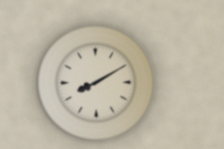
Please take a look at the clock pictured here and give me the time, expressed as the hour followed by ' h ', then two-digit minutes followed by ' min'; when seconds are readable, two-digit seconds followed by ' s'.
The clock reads 8 h 10 min
